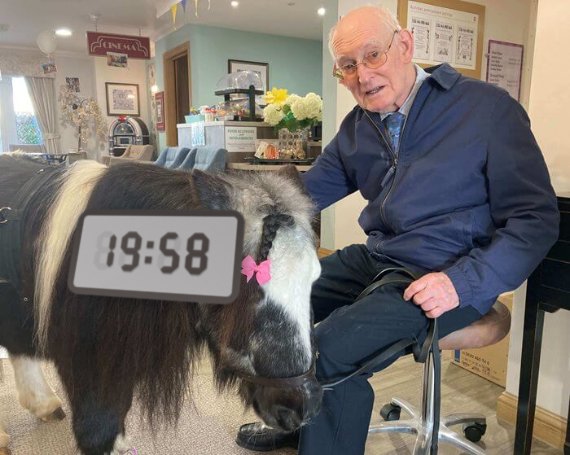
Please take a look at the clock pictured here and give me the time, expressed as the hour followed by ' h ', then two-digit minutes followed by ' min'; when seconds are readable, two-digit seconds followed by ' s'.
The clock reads 19 h 58 min
